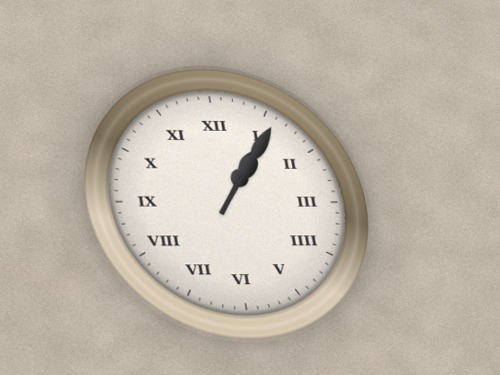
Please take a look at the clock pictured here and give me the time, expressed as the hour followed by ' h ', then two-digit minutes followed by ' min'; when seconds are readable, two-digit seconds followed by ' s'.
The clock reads 1 h 06 min
